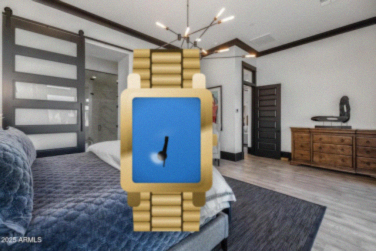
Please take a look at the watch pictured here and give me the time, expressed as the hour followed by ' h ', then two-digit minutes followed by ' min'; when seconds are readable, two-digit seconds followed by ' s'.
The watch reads 6 h 31 min
